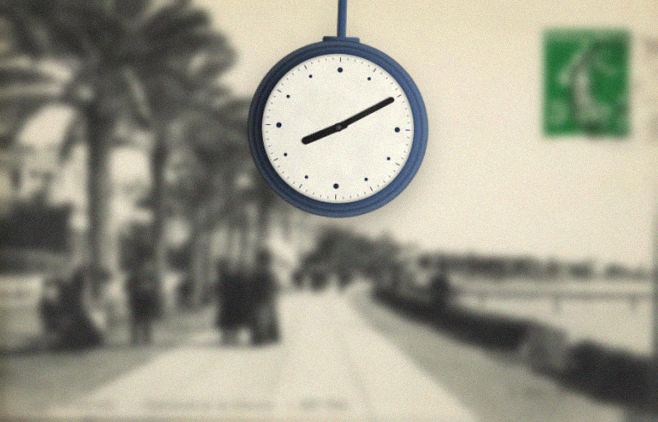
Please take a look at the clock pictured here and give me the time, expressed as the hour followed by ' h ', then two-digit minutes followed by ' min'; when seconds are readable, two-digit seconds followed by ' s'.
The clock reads 8 h 10 min
